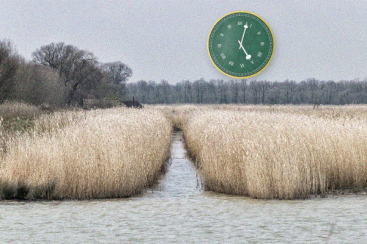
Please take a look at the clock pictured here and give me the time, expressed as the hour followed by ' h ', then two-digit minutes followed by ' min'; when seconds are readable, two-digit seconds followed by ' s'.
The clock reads 5 h 03 min
